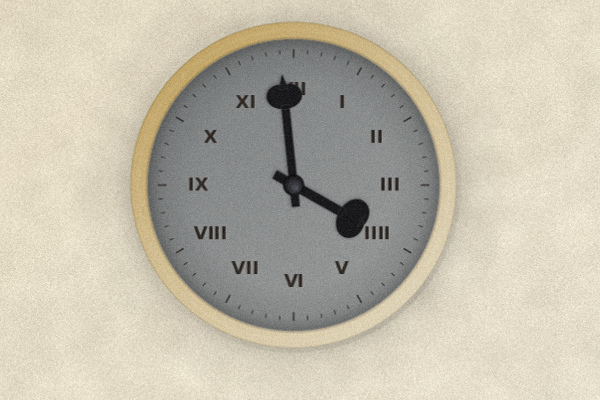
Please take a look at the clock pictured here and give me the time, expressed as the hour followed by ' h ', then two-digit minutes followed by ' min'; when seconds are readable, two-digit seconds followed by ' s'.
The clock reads 3 h 59 min
